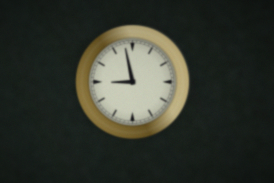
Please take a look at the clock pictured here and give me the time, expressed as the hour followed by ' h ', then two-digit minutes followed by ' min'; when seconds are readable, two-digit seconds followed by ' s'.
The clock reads 8 h 58 min
